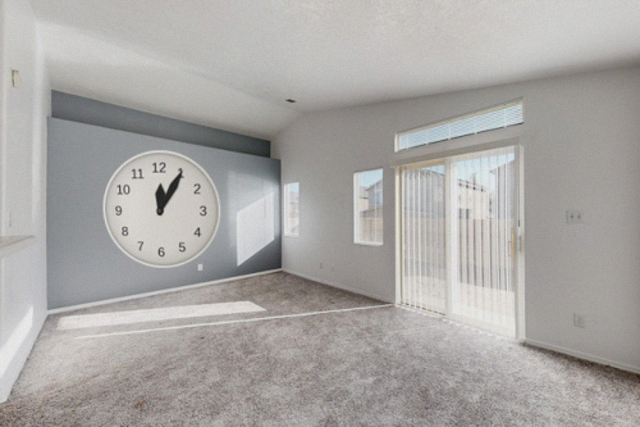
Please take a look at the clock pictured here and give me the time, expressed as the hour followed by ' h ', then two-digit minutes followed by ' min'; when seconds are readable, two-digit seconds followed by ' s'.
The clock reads 12 h 05 min
